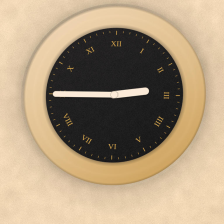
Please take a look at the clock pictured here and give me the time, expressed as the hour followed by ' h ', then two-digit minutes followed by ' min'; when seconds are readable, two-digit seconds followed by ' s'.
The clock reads 2 h 45 min
